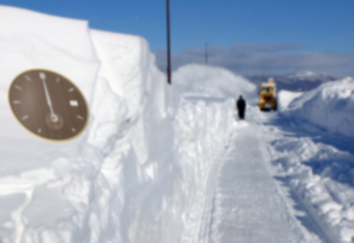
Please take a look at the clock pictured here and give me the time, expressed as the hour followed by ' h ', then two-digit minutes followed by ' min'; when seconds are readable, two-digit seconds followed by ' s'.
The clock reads 6 h 00 min
